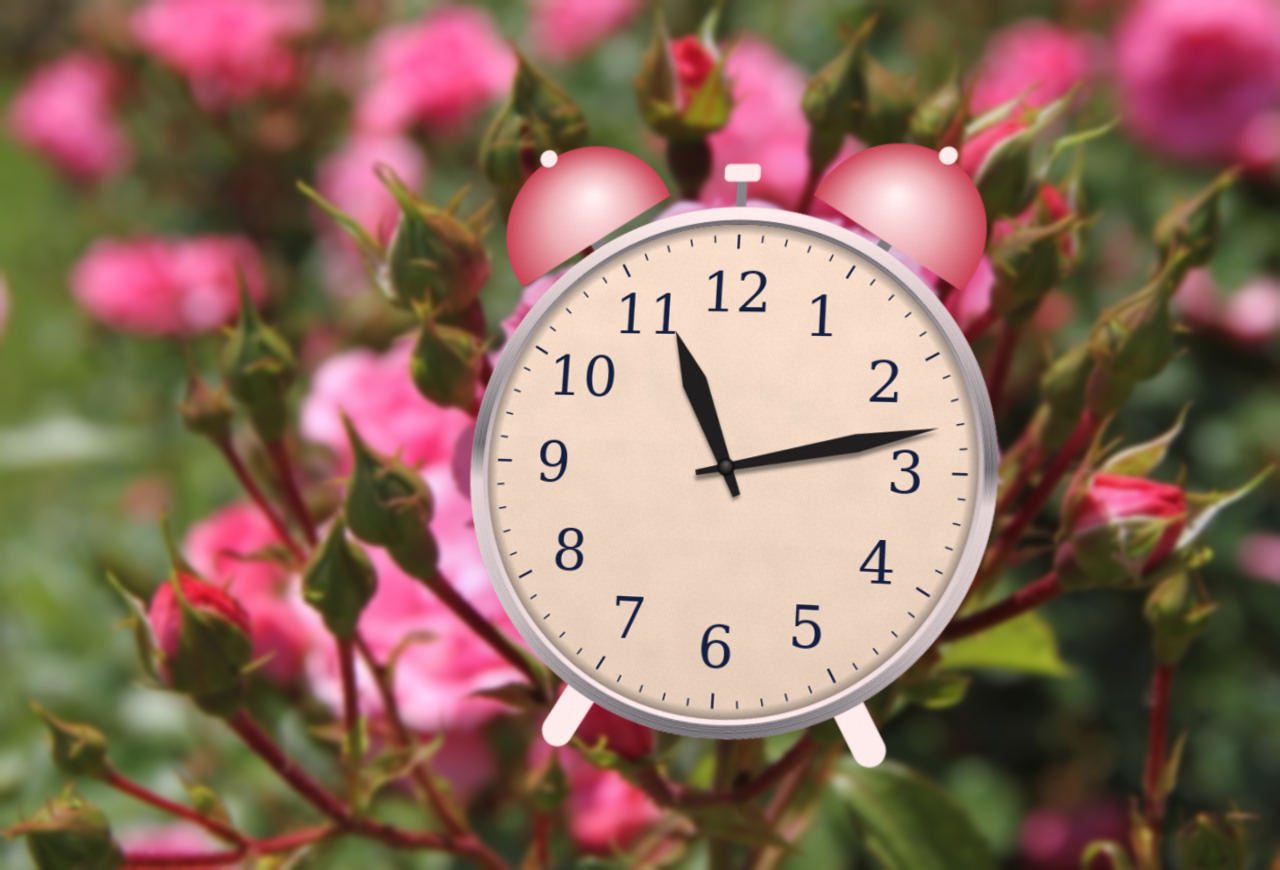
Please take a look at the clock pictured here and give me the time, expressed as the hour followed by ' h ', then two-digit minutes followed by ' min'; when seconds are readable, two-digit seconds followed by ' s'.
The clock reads 11 h 13 min
